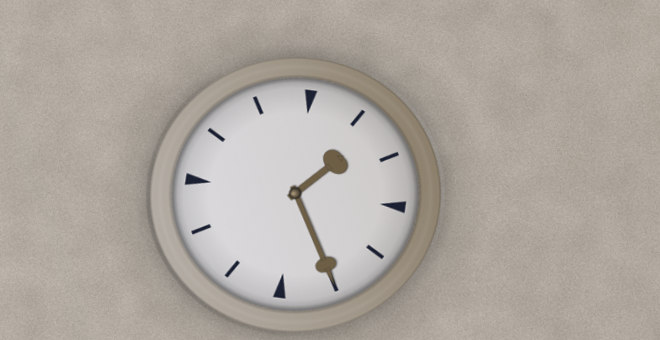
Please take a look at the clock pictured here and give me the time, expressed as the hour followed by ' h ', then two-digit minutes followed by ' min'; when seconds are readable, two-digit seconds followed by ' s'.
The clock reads 1 h 25 min
